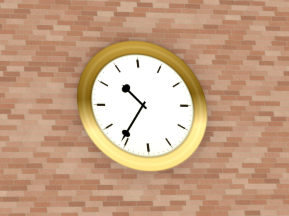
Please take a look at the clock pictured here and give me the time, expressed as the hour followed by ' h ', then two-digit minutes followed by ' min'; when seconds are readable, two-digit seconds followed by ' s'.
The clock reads 10 h 36 min
